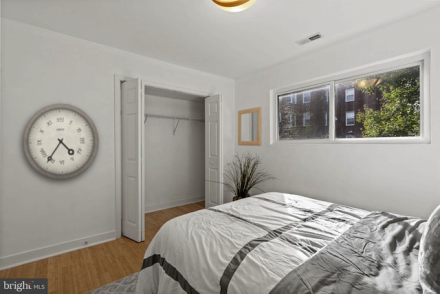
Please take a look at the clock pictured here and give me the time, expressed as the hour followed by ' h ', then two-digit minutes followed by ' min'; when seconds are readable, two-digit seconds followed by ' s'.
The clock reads 4 h 36 min
